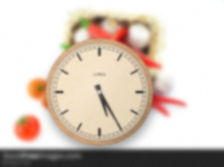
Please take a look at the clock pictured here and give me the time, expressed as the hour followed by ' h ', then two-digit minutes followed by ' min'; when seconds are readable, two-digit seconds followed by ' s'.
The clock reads 5 h 25 min
